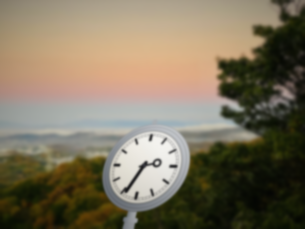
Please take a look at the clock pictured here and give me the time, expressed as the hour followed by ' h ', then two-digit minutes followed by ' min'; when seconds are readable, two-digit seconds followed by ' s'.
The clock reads 2 h 34 min
